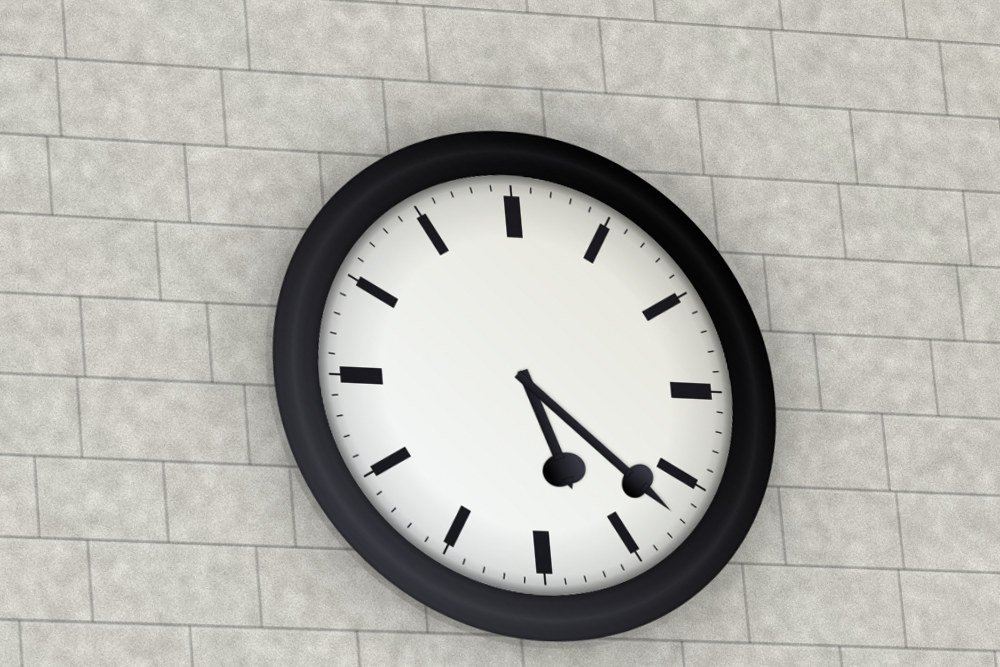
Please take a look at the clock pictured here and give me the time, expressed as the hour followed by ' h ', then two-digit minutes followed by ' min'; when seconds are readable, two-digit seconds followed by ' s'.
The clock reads 5 h 22 min
